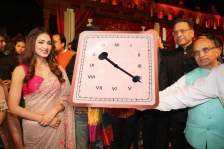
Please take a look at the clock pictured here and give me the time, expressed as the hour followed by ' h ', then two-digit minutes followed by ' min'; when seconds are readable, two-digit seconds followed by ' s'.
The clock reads 10 h 21 min
